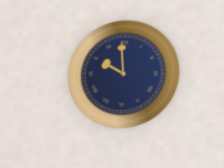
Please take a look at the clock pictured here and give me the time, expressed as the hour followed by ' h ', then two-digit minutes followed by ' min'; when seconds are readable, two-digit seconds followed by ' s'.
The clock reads 9 h 59 min
